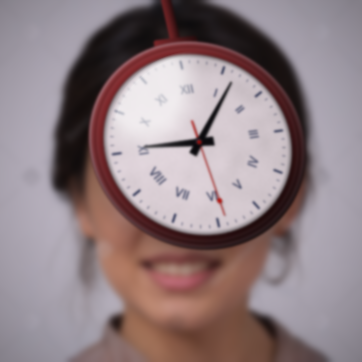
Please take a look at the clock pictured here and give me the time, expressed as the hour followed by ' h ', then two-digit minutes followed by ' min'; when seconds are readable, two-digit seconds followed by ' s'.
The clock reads 9 h 06 min 29 s
